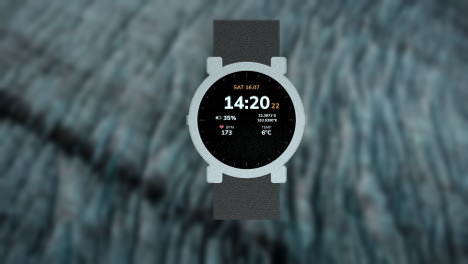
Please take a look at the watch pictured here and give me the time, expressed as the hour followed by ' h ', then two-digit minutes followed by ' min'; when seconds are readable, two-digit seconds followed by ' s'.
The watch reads 14 h 20 min 22 s
